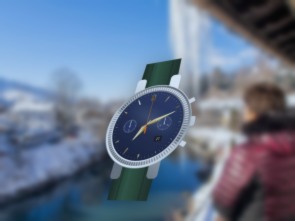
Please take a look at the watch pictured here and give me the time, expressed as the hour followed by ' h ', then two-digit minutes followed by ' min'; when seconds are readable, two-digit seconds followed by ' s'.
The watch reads 7 h 11 min
